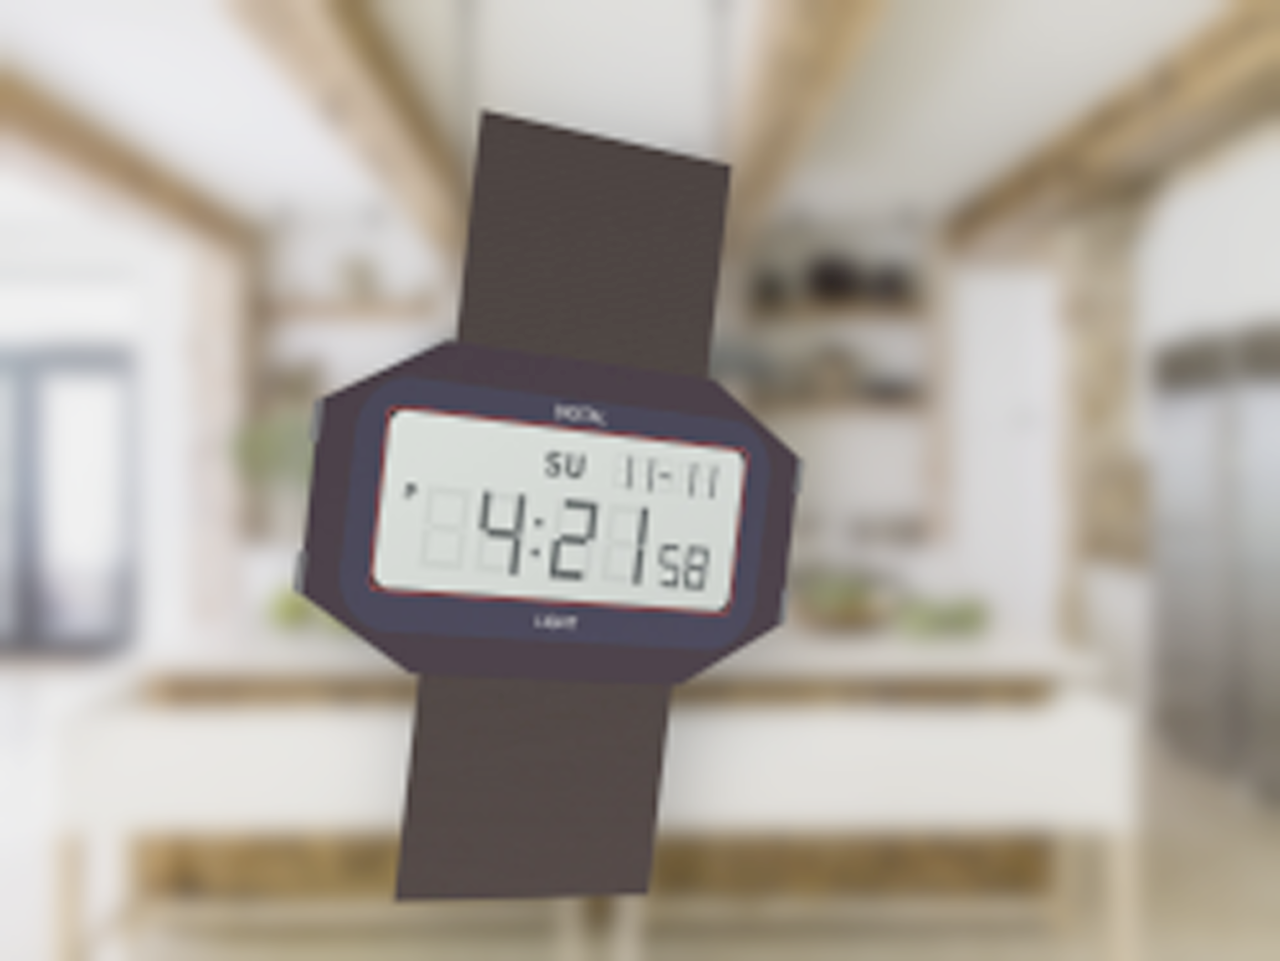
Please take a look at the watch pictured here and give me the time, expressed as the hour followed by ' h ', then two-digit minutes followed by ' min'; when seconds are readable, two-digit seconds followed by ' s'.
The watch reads 4 h 21 min 58 s
